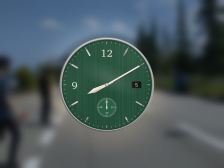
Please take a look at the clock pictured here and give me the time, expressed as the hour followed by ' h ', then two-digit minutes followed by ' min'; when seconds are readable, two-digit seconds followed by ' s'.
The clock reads 8 h 10 min
